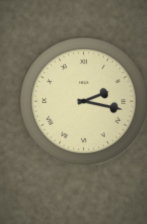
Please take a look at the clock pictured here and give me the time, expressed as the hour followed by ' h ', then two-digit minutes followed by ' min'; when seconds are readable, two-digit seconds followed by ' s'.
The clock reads 2 h 17 min
